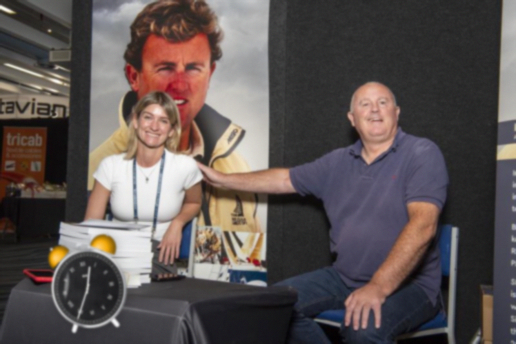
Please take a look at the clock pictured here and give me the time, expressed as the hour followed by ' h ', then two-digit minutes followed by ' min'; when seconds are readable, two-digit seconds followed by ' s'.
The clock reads 12 h 35 min
